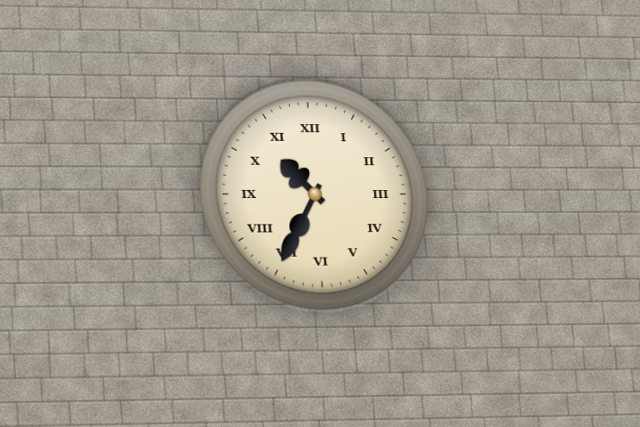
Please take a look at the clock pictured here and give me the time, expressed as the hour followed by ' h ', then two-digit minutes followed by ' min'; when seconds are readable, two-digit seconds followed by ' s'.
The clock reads 10 h 35 min
